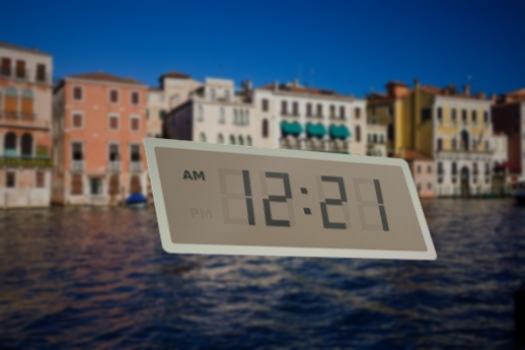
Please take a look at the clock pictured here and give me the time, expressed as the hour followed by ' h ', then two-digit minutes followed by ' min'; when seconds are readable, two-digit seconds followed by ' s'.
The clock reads 12 h 21 min
